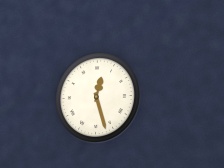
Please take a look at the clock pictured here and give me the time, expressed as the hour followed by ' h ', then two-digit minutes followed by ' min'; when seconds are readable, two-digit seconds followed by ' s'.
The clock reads 12 h 27 min
